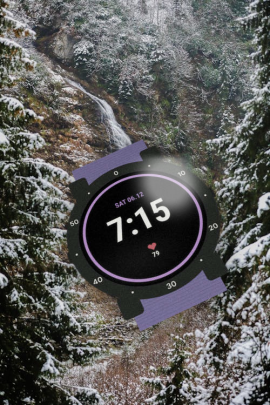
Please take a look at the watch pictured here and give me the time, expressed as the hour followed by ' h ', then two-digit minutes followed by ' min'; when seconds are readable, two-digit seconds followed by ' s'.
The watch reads 7 h 15 min
